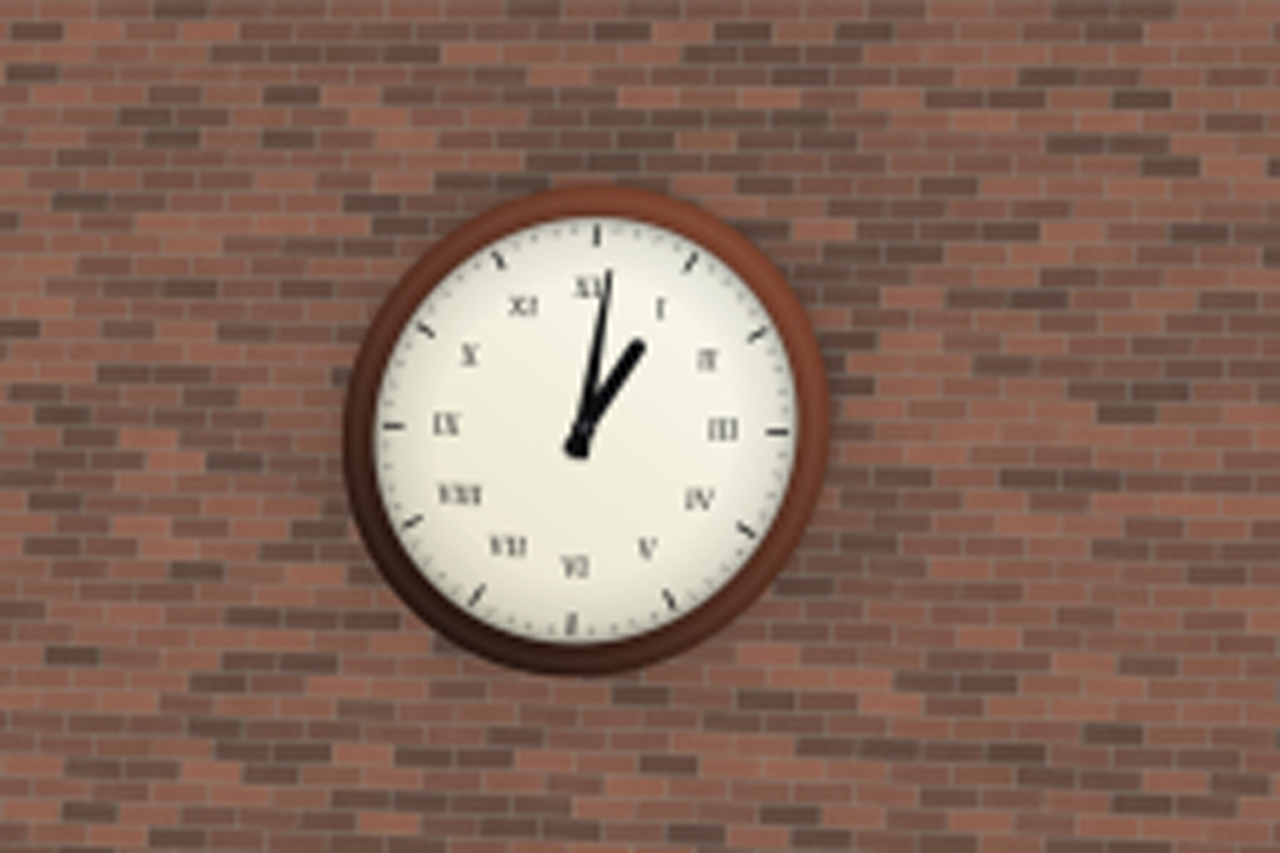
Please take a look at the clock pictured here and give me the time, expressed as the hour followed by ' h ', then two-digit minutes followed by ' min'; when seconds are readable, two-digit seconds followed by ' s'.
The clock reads 1 h 01 min
